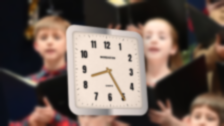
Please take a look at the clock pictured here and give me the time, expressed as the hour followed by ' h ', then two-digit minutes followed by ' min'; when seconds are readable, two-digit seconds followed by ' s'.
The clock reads 8 h 25 min
